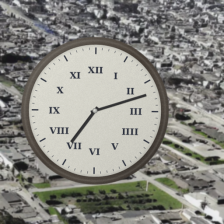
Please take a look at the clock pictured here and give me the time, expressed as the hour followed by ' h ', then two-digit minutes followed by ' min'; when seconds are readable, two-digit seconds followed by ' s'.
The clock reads 7 h 12 min
